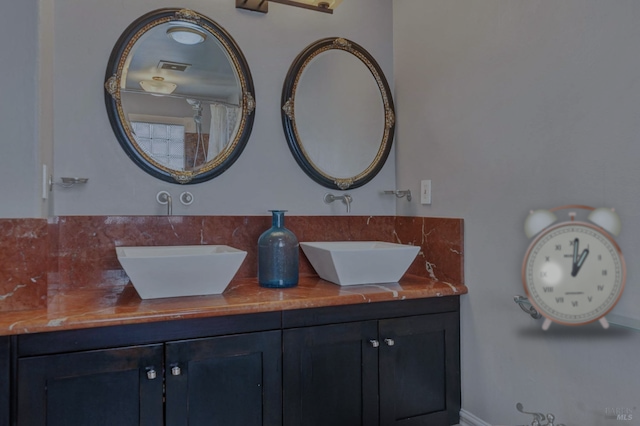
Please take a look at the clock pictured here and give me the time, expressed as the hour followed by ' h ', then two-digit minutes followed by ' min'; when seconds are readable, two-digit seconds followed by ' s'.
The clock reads 1 h 01 min
